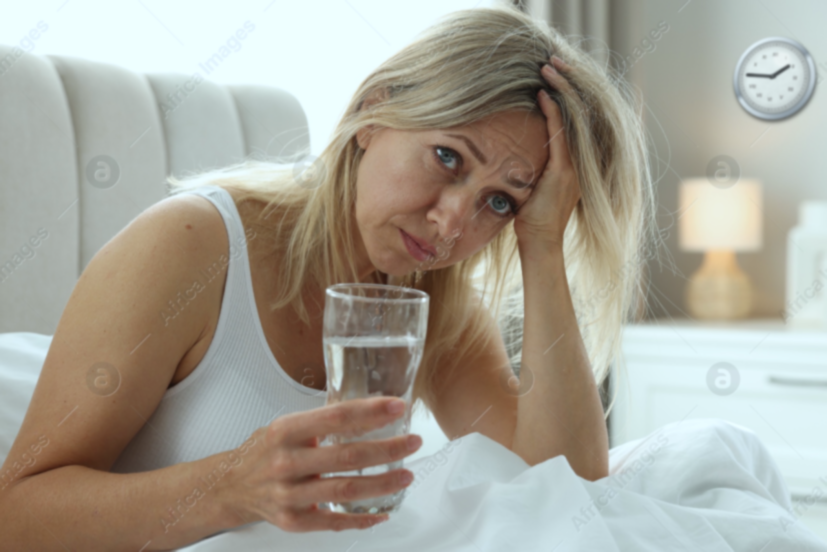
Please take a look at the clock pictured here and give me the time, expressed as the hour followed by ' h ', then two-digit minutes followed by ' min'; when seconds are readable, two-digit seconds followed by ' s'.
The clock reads 1 h 45 min
